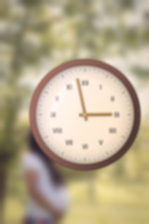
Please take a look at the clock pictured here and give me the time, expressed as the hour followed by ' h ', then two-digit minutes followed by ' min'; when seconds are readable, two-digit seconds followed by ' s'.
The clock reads 2 h 58 min
